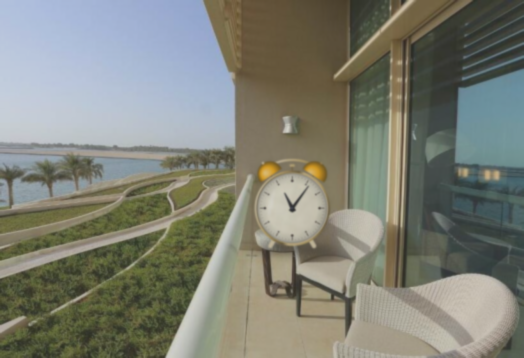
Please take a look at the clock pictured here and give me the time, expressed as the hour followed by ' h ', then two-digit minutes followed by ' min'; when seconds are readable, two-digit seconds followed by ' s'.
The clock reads 11 h 06 min
